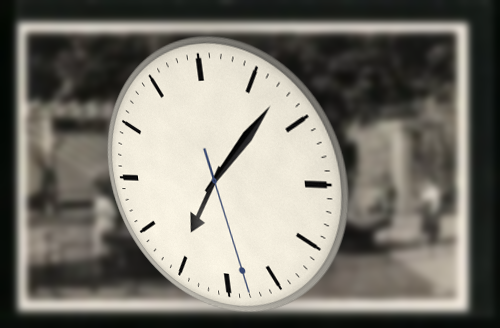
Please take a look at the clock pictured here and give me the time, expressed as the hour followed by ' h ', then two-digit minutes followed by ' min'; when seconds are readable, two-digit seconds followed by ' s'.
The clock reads 7 h 07 min 28 s
